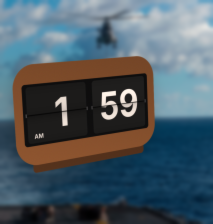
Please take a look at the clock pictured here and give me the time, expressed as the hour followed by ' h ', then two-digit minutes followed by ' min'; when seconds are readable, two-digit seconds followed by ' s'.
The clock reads 1 h 59 min
